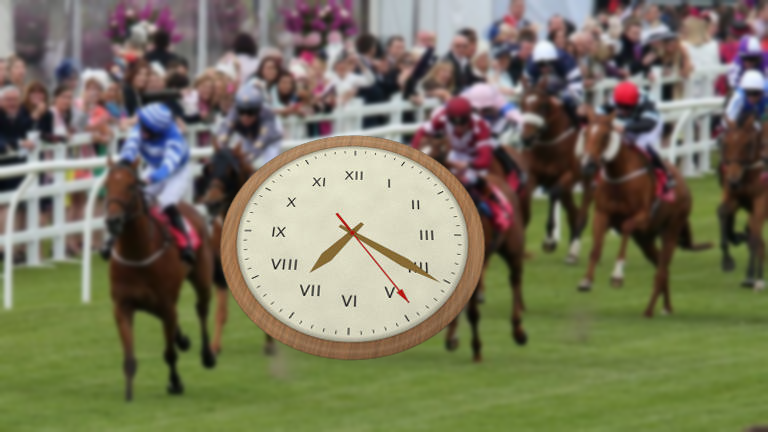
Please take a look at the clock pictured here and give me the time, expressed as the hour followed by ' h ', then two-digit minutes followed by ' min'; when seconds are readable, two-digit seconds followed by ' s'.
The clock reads 7 h 20 min 24 s
